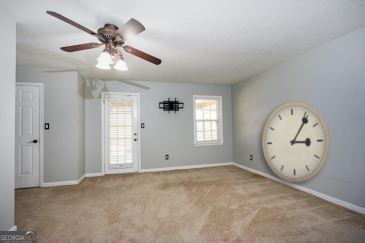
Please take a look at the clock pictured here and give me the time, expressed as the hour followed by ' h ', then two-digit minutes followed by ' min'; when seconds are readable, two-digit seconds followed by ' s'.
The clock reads 3 h 06 min
